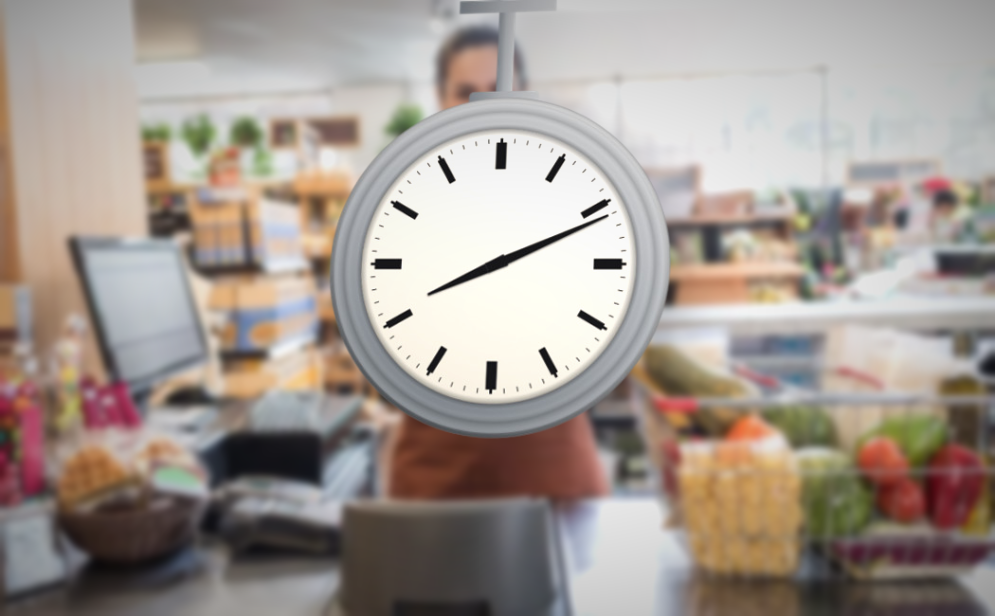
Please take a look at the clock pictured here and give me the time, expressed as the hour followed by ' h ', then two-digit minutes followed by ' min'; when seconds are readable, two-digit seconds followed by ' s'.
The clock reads 8 h 11 min
